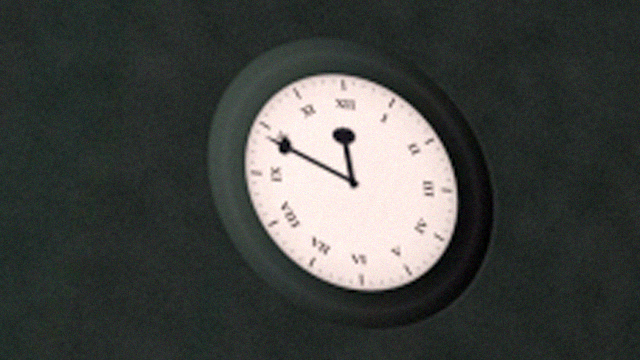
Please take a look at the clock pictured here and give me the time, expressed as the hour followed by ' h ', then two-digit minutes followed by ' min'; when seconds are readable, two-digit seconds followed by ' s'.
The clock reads 11 h 49 min
